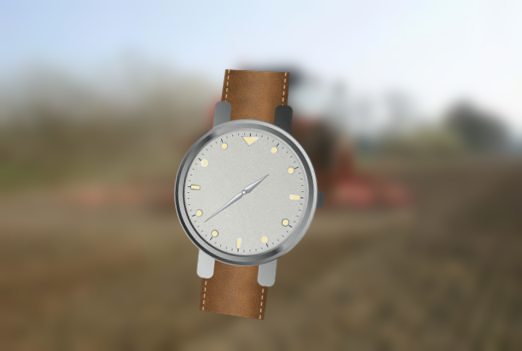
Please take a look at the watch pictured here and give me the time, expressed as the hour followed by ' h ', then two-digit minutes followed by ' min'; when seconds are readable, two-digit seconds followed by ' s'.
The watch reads 1 h 38 min
